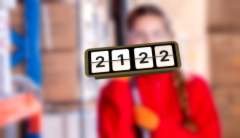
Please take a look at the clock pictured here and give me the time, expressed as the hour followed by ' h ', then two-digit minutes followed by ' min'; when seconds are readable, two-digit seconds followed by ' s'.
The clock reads 21 h 22 min
